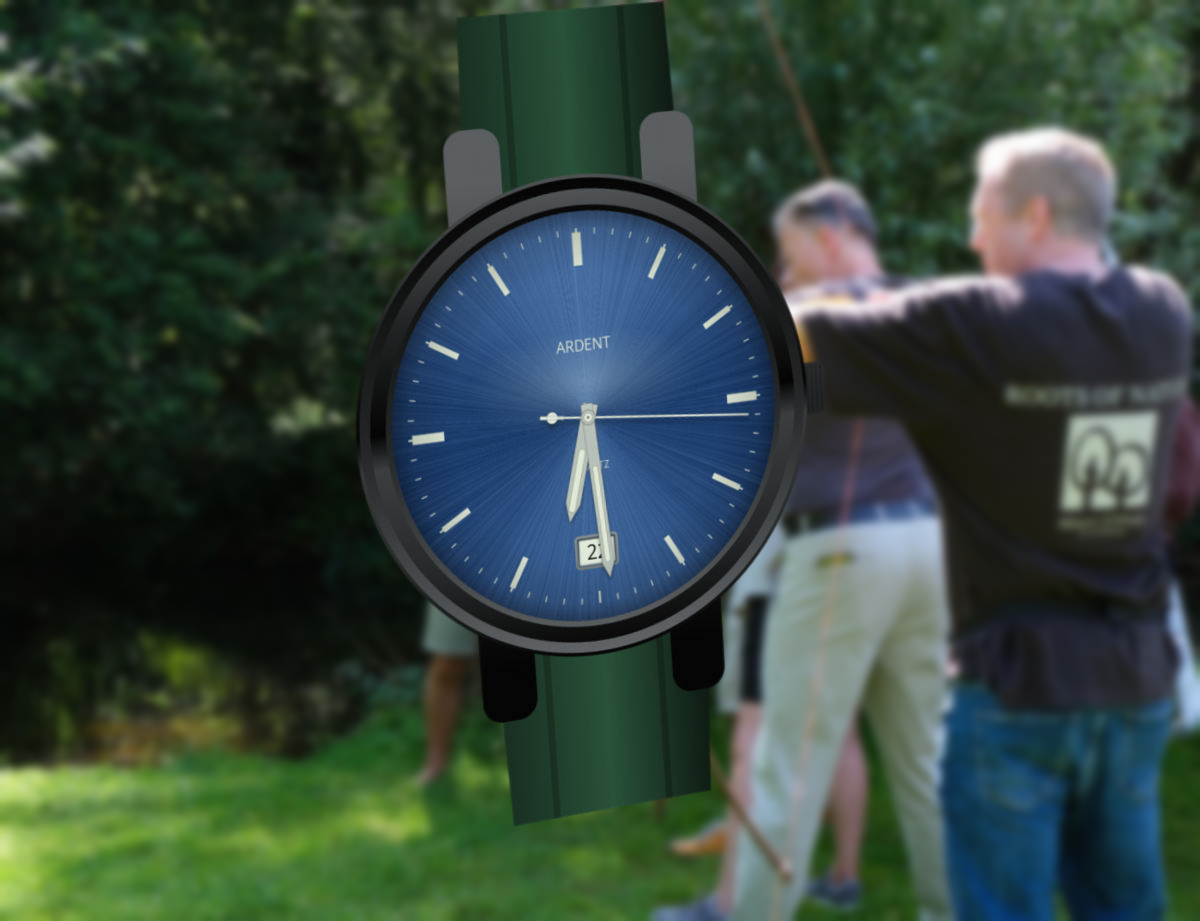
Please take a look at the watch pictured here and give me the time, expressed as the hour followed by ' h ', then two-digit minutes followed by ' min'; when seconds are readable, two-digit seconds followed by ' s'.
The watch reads 6 h 29 min 16 s
